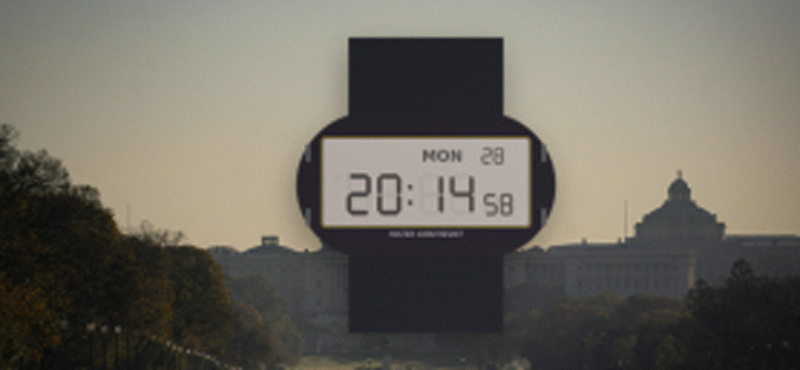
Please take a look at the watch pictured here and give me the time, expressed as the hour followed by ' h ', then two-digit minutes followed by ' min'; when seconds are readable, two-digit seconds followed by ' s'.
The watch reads 20 h 14 min 58 s
